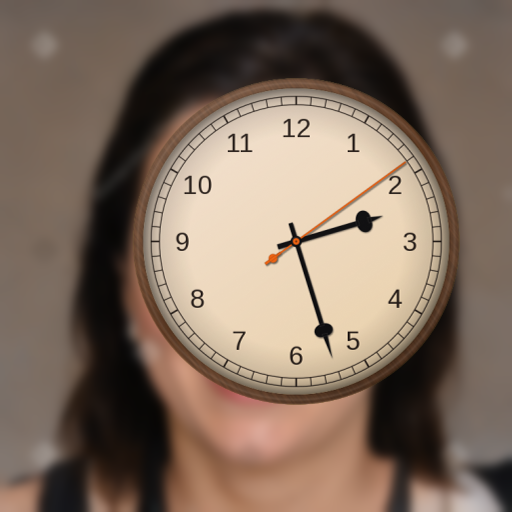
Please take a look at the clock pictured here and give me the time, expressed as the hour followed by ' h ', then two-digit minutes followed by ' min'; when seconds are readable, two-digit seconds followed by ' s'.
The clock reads 2 h 27 min 09 s
